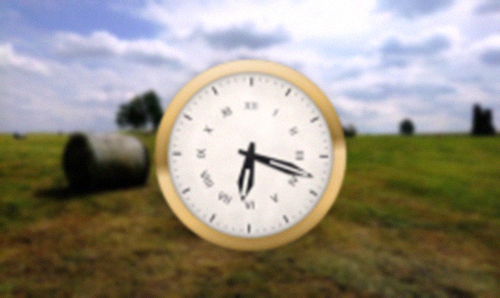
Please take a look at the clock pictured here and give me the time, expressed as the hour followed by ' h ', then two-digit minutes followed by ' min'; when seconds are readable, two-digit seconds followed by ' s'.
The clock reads 6 h 18 min
